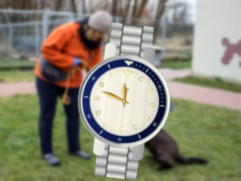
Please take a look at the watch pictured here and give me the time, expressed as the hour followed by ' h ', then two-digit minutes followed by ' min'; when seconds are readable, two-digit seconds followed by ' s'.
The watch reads 11 h 48 min
